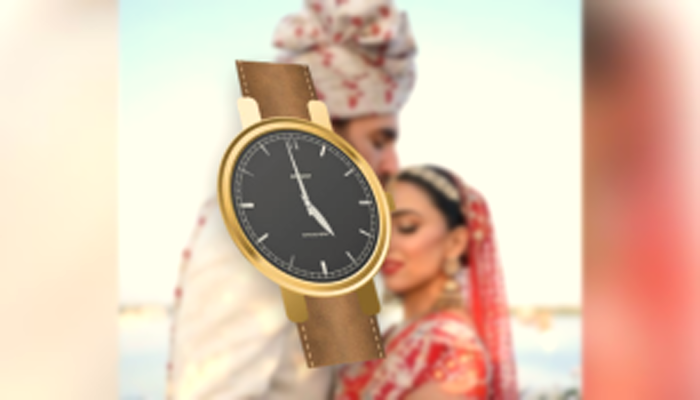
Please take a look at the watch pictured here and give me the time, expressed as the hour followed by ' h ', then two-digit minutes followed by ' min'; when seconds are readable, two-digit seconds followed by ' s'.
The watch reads 4 h 59 min
